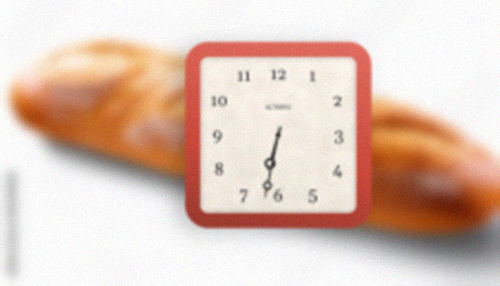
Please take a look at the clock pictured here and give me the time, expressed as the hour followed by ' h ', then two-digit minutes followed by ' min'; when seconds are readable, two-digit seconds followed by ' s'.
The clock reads 6 h 32 min
